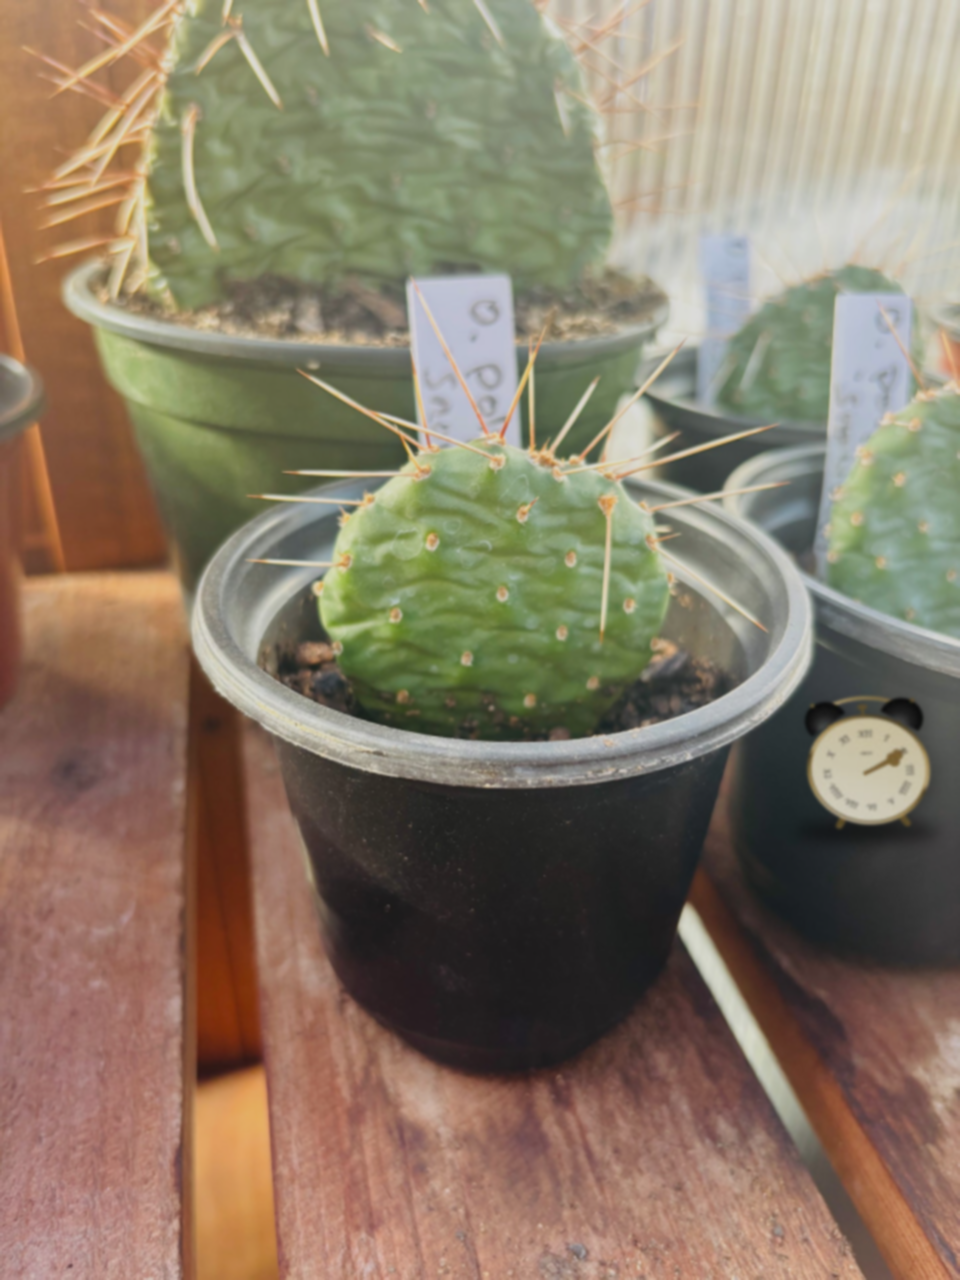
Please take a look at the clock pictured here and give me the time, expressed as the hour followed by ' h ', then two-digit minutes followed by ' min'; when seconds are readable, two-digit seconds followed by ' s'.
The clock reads 2 h 10 min
